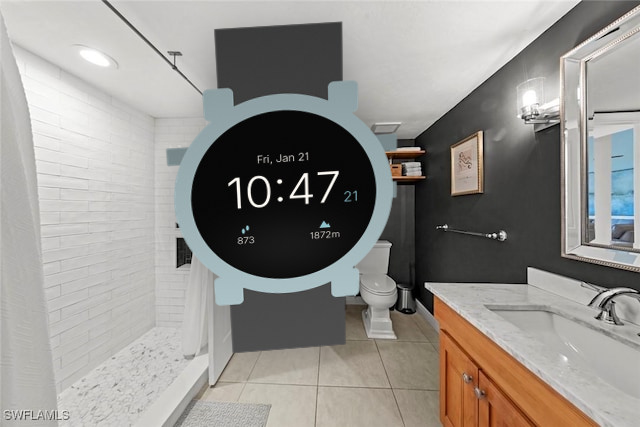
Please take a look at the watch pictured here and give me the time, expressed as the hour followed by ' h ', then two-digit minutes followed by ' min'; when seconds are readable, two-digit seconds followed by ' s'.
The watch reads 10 h 47 min 21 s
